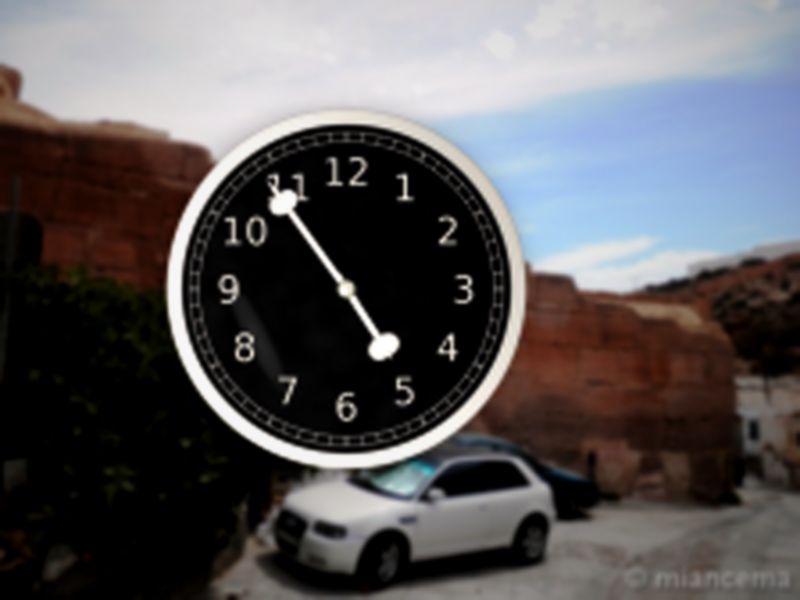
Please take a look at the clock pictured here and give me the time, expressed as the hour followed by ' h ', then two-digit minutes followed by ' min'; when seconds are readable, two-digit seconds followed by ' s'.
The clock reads 4 h 54 min
